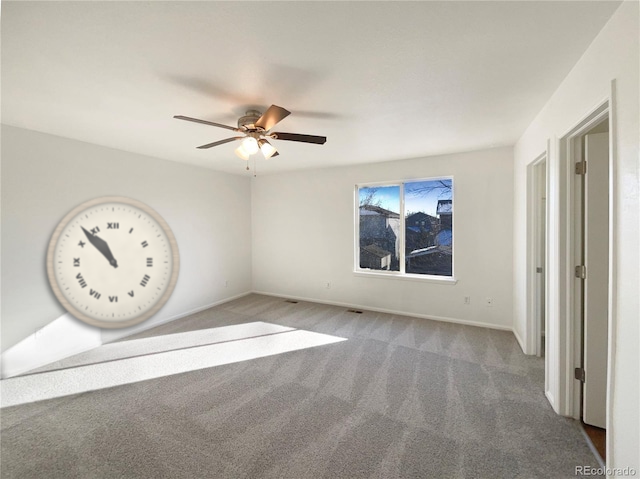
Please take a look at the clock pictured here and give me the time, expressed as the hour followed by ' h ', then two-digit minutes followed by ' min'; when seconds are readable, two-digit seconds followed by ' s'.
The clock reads 10 h 53 min
